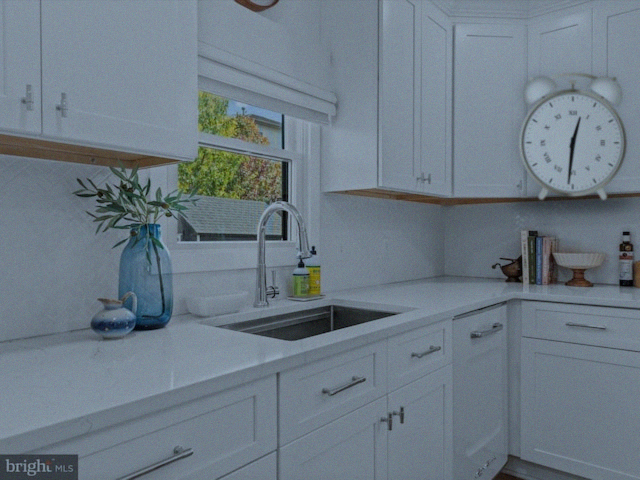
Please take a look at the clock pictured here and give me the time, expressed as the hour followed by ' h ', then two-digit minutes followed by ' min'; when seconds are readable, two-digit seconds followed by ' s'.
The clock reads 12 h 31 min
